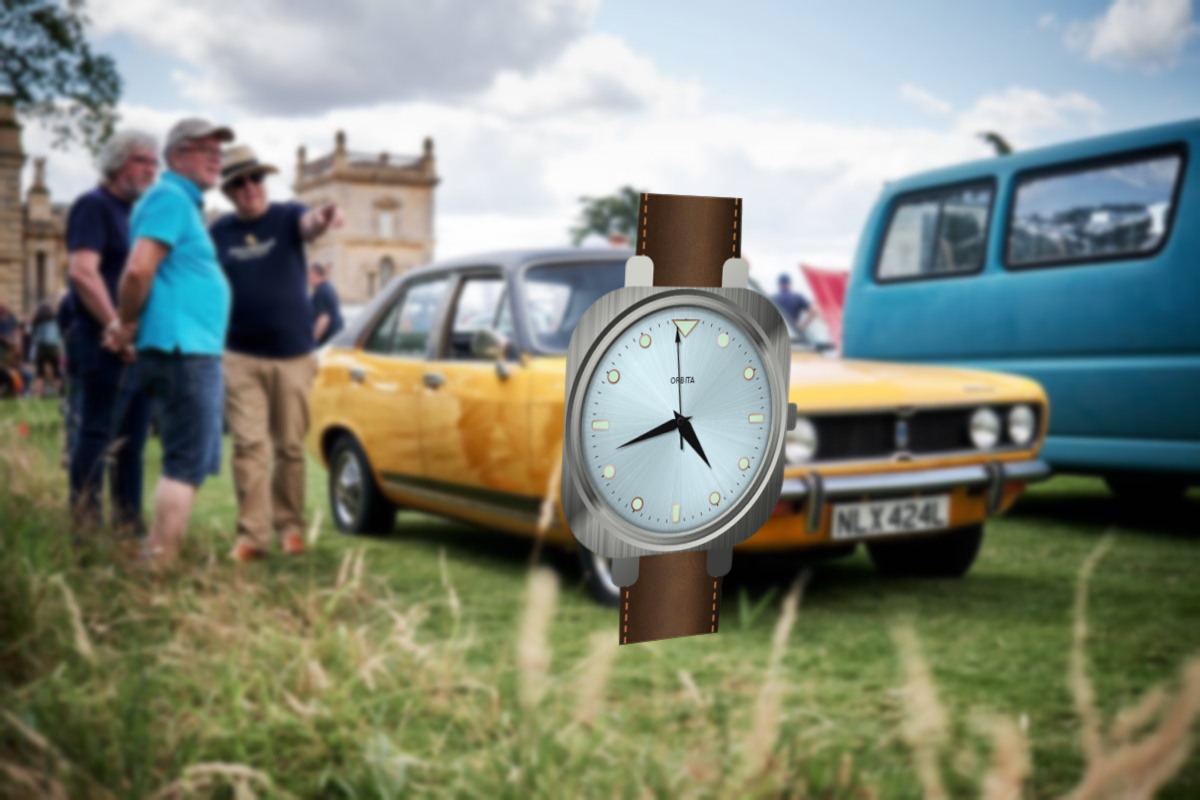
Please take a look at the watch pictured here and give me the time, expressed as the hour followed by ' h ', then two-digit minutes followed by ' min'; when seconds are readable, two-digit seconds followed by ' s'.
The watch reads 4 h 41 min 59 s
